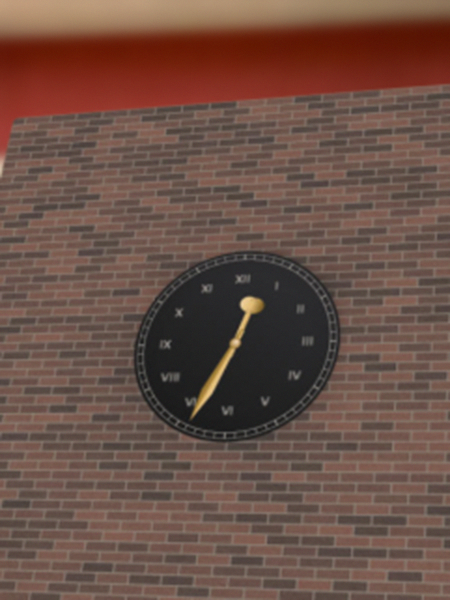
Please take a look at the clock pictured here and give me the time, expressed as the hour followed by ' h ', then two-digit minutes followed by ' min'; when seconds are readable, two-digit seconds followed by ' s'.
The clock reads 12 h 34 min
